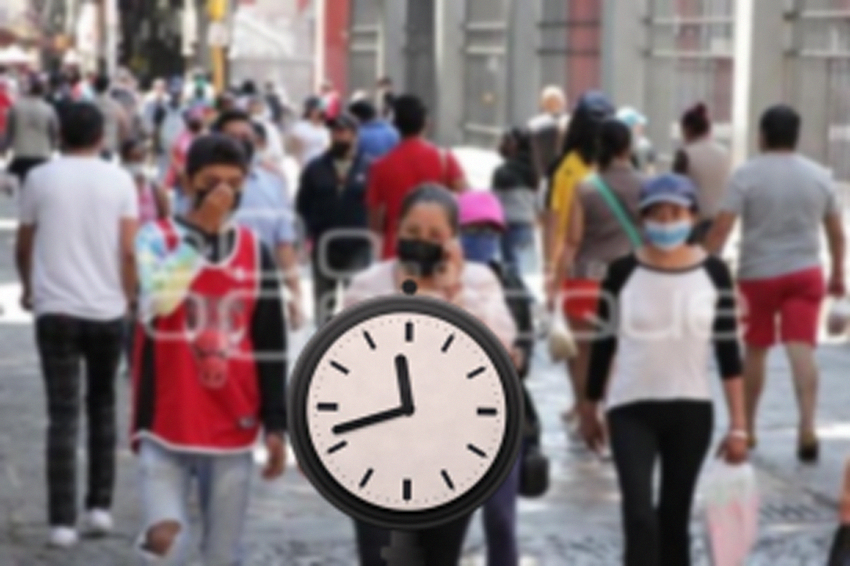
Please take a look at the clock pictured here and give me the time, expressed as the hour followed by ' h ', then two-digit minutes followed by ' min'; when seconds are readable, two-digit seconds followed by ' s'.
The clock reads 11 h 42 min
